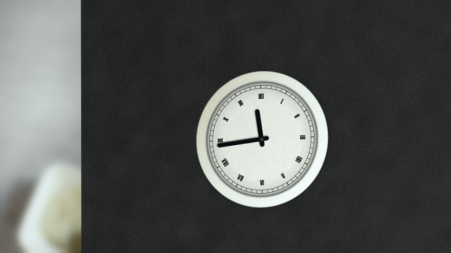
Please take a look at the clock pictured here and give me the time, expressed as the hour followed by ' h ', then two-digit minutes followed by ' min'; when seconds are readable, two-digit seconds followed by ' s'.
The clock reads 11 h 44 min
